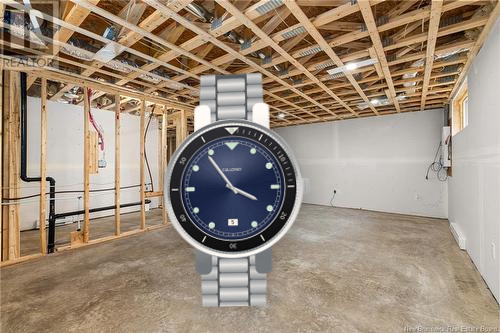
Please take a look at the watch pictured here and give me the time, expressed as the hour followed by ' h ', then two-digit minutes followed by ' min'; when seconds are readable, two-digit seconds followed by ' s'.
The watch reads 3 h 54 min
